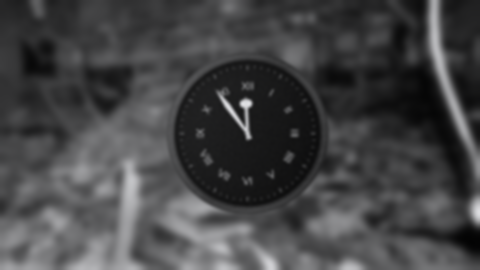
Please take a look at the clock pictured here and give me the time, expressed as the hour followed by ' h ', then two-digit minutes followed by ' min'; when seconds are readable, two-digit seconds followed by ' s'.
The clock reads 11 h 54 min
